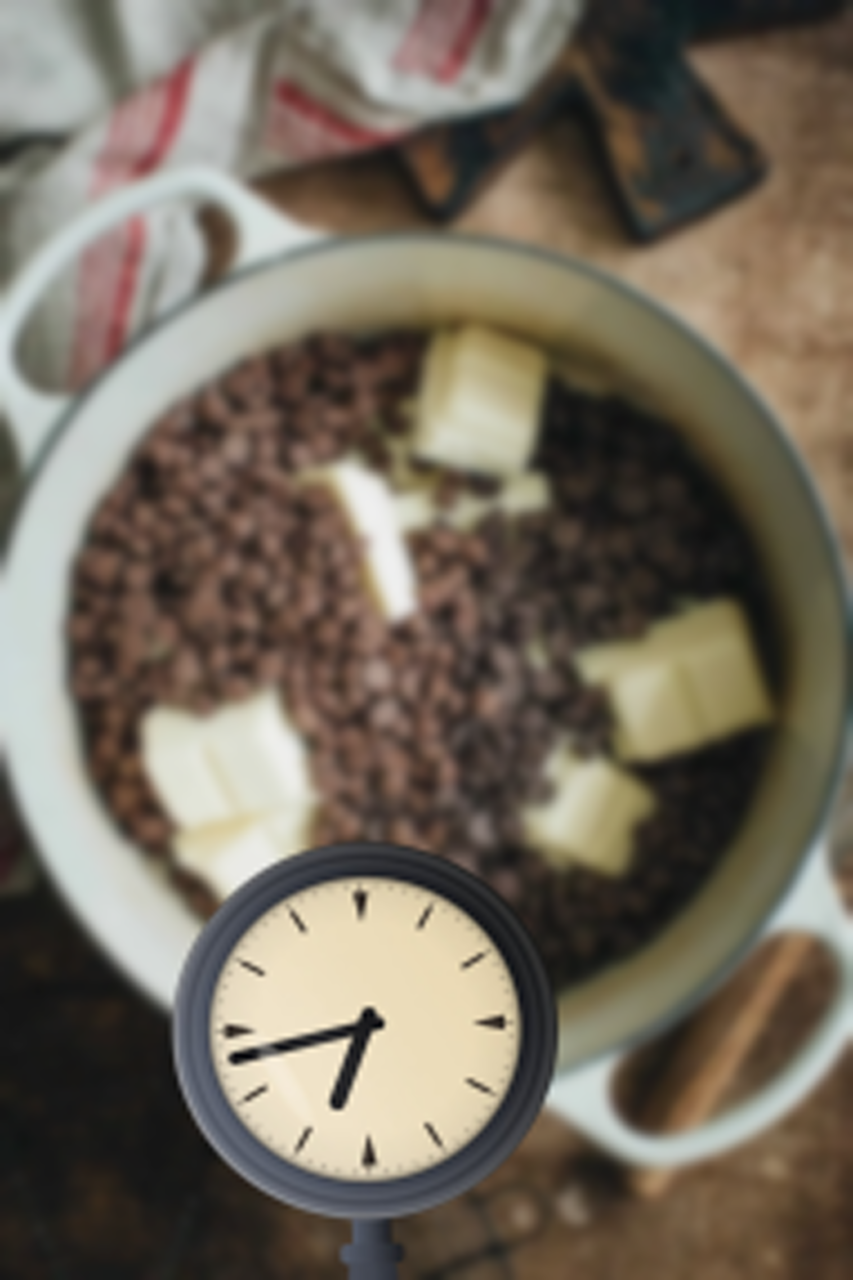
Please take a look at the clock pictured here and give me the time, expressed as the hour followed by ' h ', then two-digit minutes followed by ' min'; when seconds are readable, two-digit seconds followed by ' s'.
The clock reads 6 h 43 min
